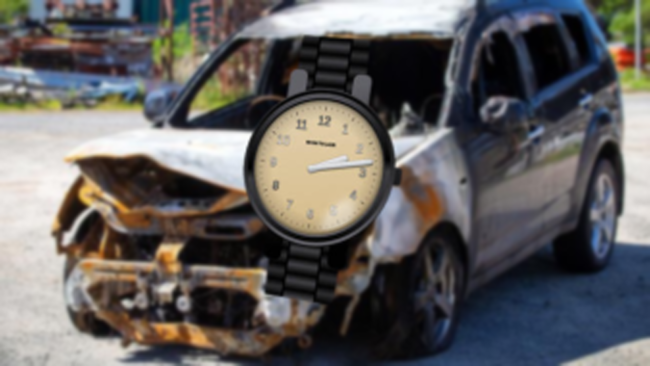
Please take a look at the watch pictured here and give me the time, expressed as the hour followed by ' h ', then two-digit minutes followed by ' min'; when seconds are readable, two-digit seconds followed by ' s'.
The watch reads 2 h 13 min
